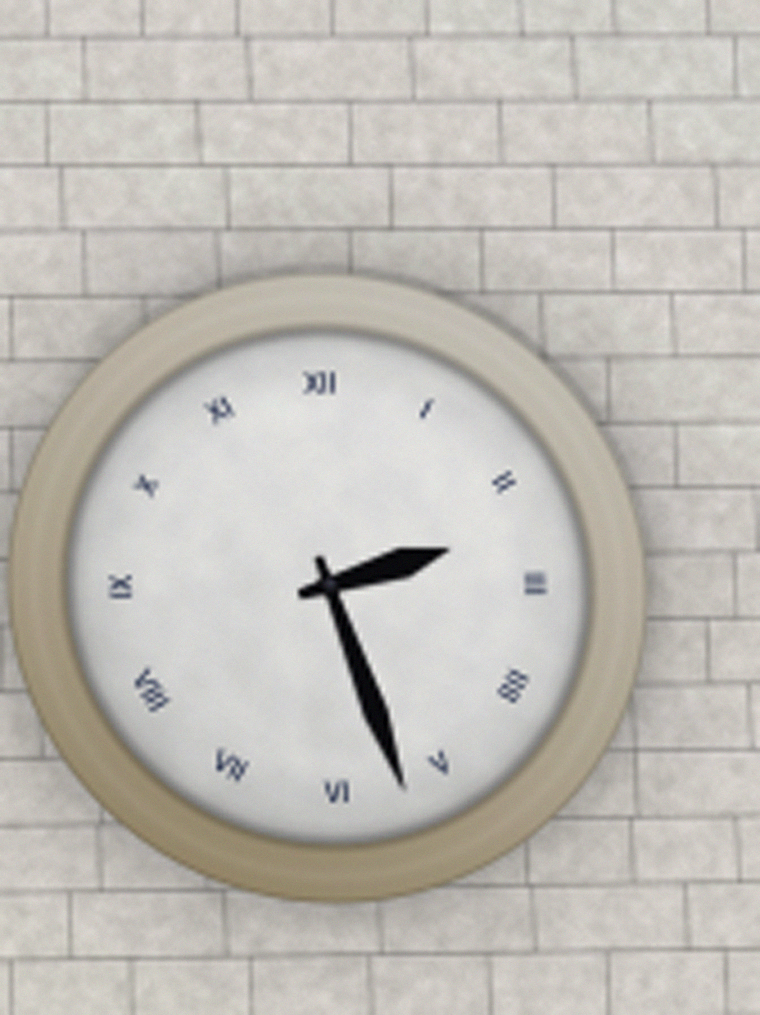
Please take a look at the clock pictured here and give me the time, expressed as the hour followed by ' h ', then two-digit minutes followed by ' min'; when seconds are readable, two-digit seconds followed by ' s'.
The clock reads 2 h 27 min
